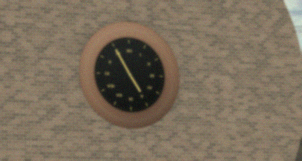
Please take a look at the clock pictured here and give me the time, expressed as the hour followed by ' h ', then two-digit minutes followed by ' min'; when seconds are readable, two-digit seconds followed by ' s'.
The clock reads 4 h 55 min
